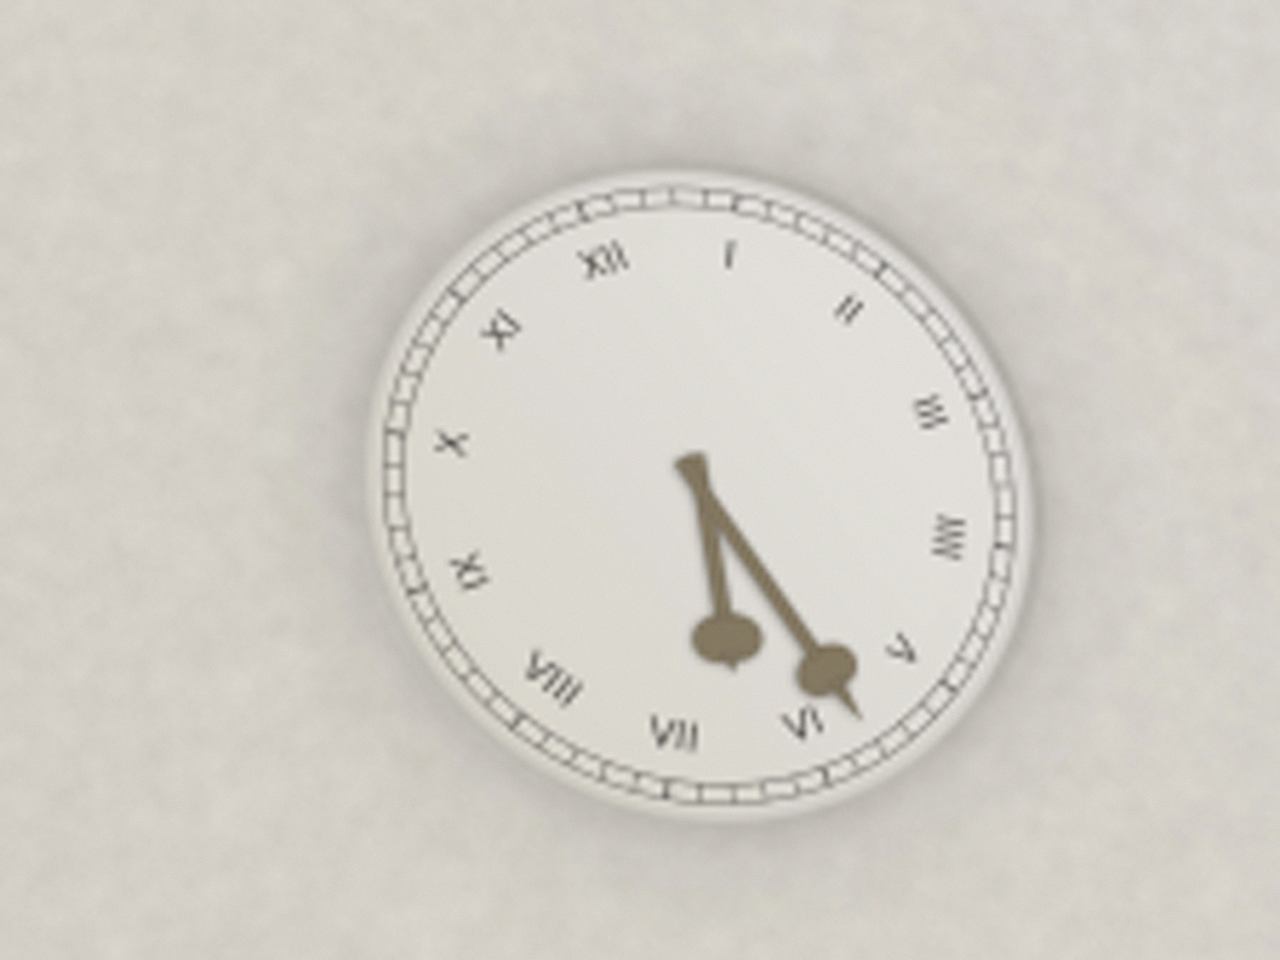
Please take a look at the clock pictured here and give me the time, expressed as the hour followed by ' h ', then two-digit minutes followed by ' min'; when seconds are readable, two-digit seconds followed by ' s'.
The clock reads 6 h 28 min
